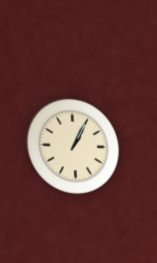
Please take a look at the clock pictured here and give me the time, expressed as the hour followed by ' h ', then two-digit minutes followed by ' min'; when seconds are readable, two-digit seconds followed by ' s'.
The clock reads 1 h 05 min
